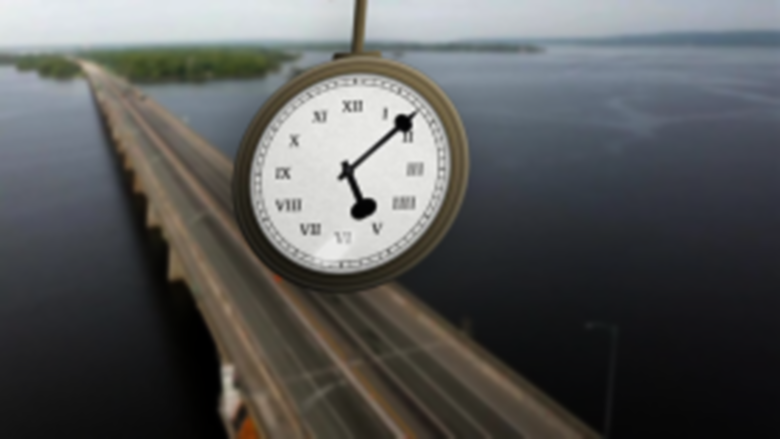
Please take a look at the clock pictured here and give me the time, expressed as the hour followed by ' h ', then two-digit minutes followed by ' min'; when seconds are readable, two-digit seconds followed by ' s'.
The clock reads 5 h 08 min
